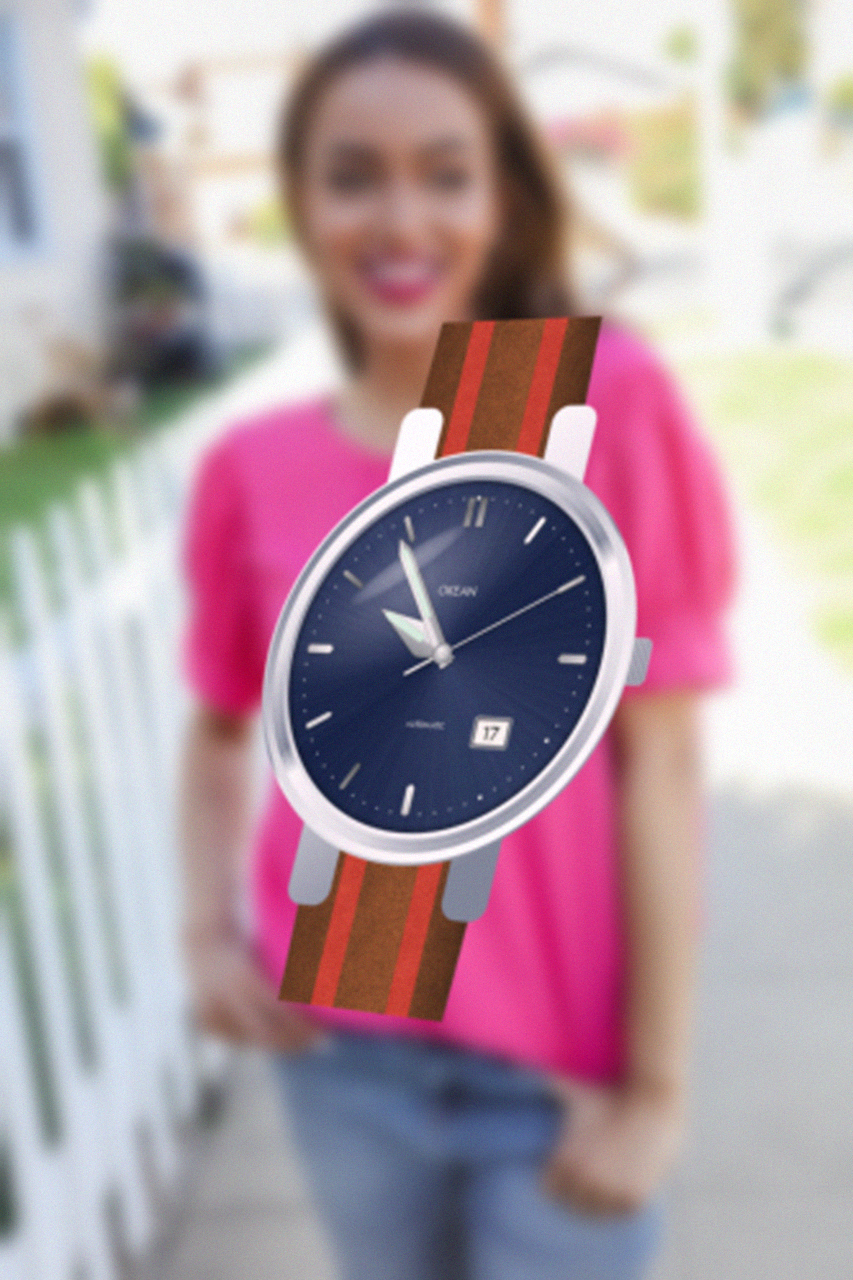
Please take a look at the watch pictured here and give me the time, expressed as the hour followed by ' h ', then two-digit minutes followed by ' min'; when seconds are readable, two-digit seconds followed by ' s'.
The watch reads 9 h 54 min 10 s
